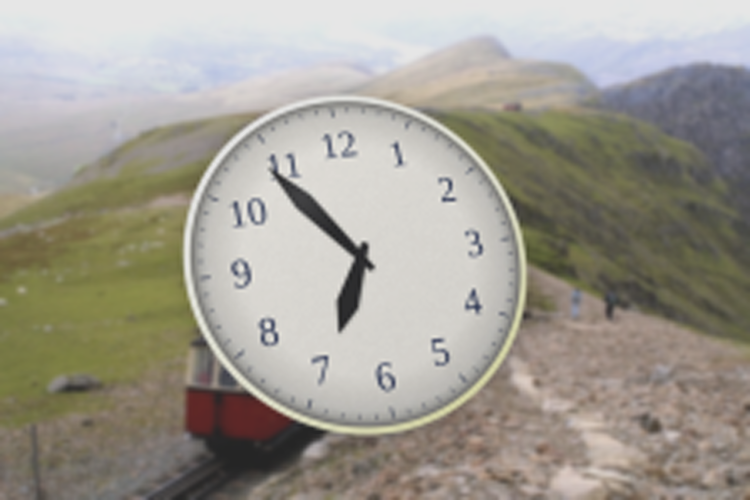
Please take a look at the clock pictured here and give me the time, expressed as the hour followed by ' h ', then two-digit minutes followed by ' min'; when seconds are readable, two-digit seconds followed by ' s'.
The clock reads 6 h 54 min
